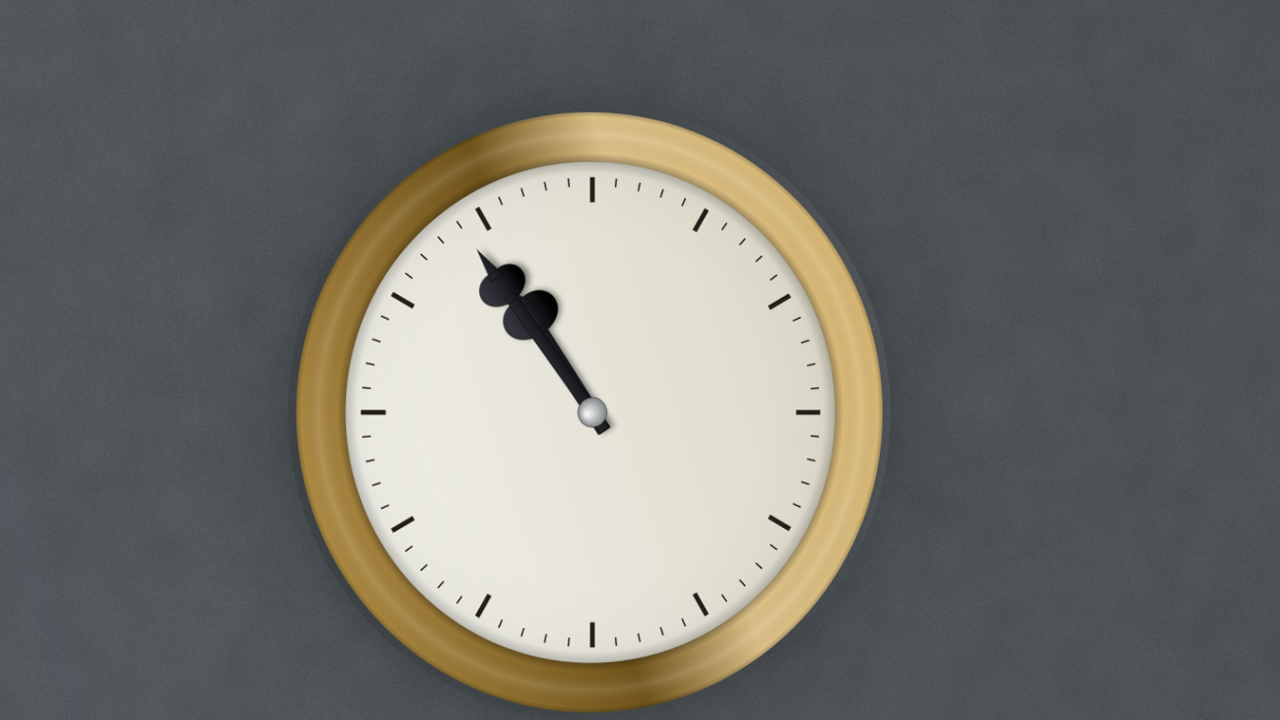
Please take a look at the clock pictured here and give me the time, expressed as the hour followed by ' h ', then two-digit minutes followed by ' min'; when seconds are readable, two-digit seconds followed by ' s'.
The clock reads 10 h 54 min
